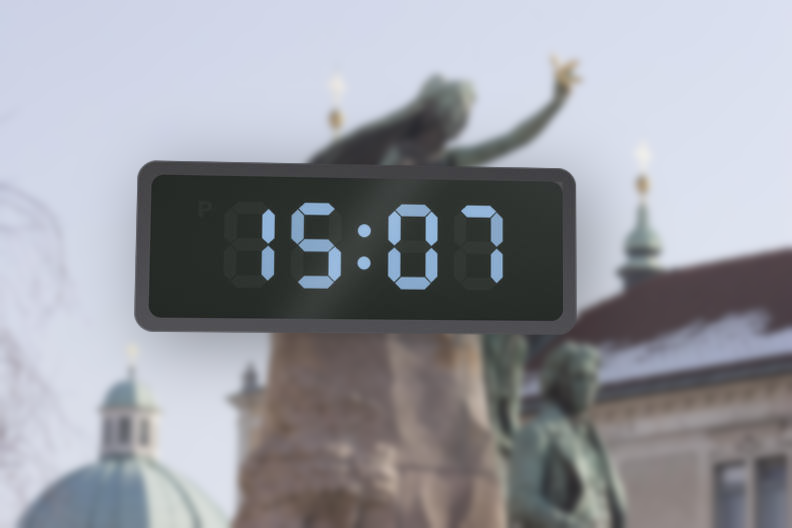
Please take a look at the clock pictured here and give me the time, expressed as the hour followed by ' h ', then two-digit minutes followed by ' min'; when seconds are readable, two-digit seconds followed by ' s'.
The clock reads 15 h 07 min
